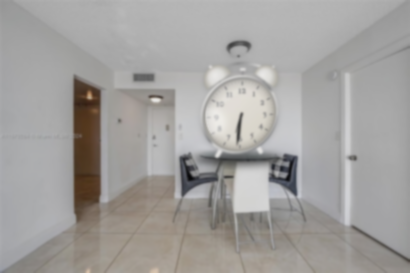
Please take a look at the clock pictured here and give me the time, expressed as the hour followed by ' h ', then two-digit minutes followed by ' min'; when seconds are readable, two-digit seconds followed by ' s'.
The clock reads 6 h 31 min
